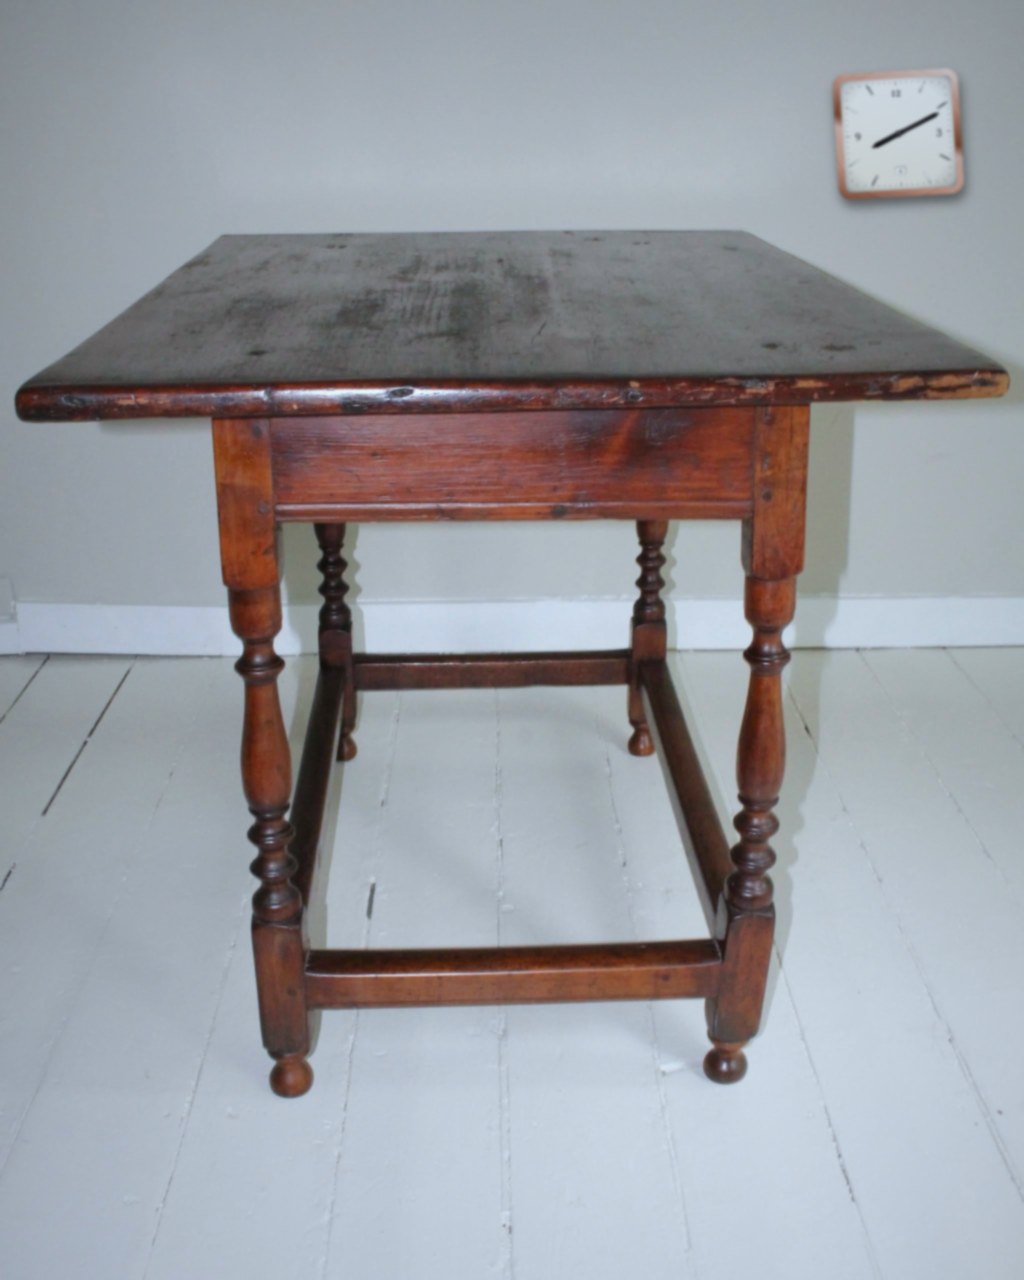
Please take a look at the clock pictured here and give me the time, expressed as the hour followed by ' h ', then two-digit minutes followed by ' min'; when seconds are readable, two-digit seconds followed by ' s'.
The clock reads 8 h 11 min
